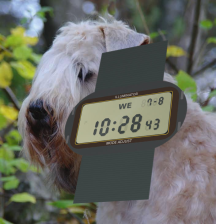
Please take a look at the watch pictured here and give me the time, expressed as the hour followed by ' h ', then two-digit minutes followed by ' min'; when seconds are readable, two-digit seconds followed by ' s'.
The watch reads 10 h 28 min 43 s
